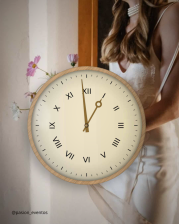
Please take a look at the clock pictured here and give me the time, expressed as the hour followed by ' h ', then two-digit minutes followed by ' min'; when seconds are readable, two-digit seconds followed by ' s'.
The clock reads 12 h 59 min
